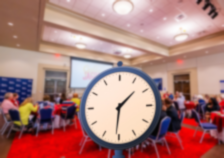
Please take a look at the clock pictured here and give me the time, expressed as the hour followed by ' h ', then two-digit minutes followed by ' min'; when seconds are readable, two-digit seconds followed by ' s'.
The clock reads 1 h 31 min
